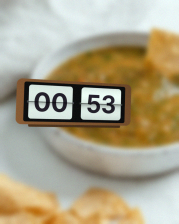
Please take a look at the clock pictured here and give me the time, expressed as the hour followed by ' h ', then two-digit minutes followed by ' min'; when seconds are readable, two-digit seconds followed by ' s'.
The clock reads 0 h 53 min
